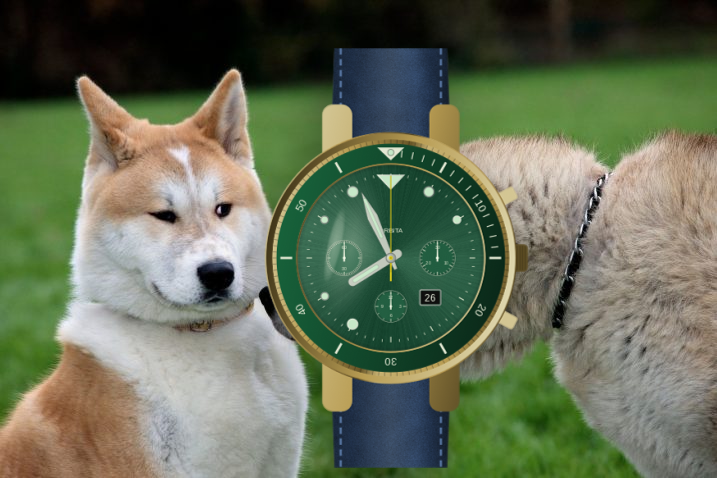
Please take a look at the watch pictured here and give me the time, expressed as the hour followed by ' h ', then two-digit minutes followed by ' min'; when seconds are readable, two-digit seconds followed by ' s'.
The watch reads 7 h 56 min
